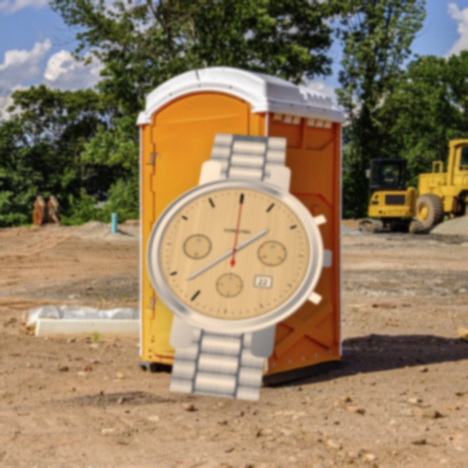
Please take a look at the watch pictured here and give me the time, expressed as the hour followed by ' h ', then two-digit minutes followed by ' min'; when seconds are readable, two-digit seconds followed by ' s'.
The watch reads 1 h 38 min
